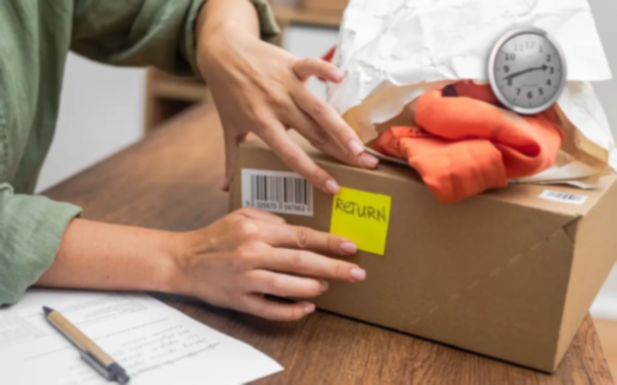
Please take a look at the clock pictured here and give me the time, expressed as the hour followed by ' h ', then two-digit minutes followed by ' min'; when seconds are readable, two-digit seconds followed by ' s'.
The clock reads 2 h 42 min
